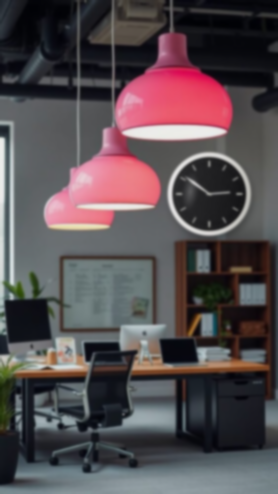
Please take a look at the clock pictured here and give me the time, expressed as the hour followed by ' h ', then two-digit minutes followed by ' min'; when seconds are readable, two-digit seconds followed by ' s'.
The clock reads 2 h 51 min
